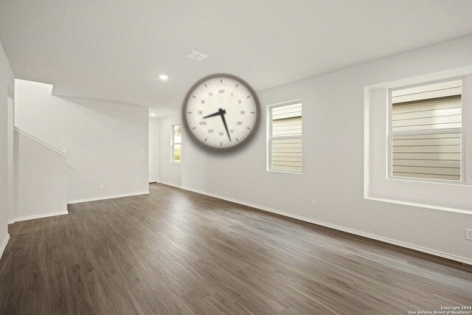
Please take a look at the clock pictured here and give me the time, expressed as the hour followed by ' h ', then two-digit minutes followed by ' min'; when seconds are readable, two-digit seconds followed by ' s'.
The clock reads 8 h 27 min
